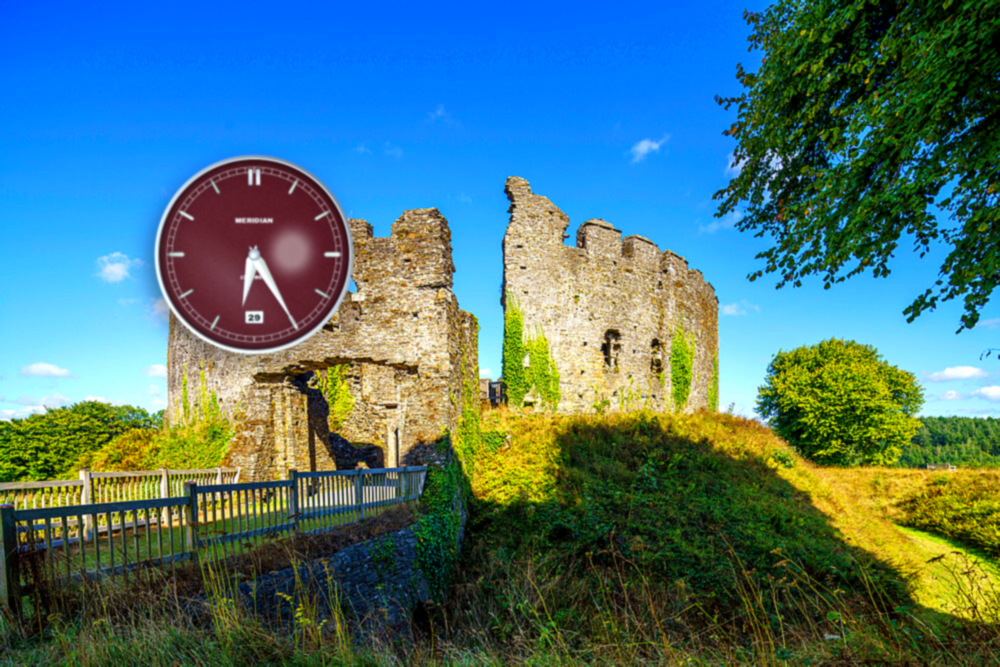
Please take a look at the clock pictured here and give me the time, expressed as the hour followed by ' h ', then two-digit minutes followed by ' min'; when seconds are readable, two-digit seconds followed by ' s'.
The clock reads 6 h 25 min
